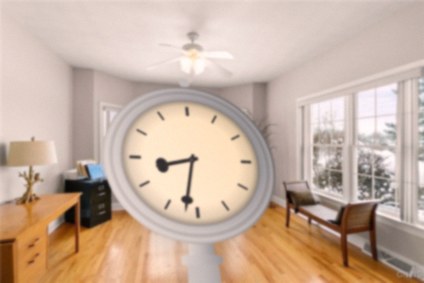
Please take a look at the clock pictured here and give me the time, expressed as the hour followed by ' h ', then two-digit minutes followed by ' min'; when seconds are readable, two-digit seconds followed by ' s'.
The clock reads 8 h 32 min
